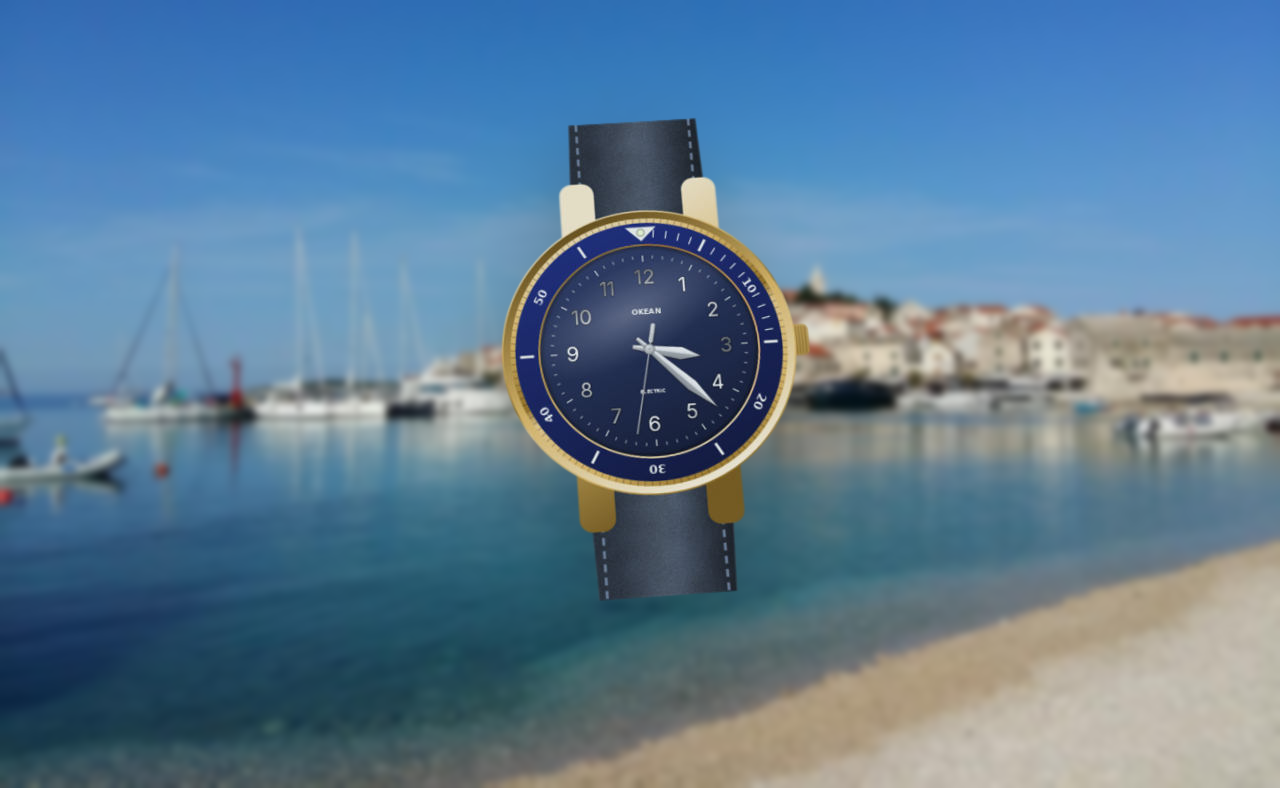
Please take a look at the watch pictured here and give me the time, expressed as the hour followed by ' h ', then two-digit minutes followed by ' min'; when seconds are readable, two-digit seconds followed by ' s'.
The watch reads 3 h 22 min 32 s
